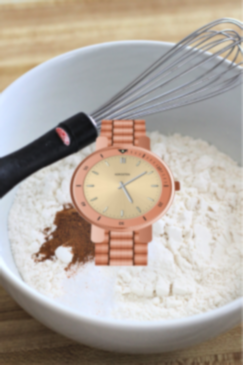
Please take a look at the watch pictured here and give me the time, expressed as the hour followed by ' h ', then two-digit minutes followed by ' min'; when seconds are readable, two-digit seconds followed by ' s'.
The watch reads 5 h 09 min
